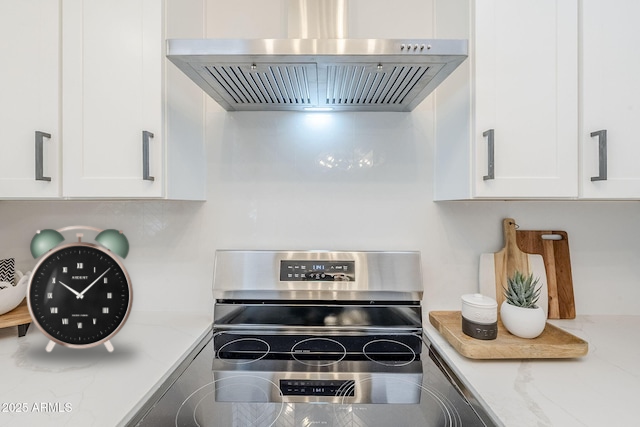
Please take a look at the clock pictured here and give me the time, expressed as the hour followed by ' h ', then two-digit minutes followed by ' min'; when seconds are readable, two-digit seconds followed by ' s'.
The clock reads 10 h 08 min
